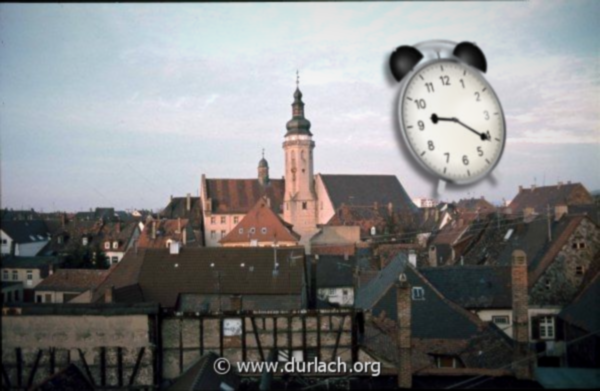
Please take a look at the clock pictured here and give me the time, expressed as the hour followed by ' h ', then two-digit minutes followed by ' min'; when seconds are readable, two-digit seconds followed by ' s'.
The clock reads 9 h 21 min
